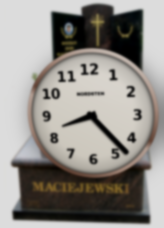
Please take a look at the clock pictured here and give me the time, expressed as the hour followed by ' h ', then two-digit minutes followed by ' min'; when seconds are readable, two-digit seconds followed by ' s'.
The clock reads 8 h 23 min
